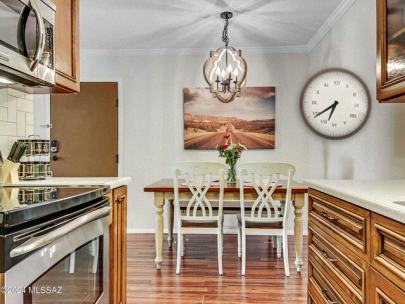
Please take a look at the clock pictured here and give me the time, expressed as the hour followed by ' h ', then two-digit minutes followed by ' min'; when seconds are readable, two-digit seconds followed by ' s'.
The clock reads 6 h 39 min
